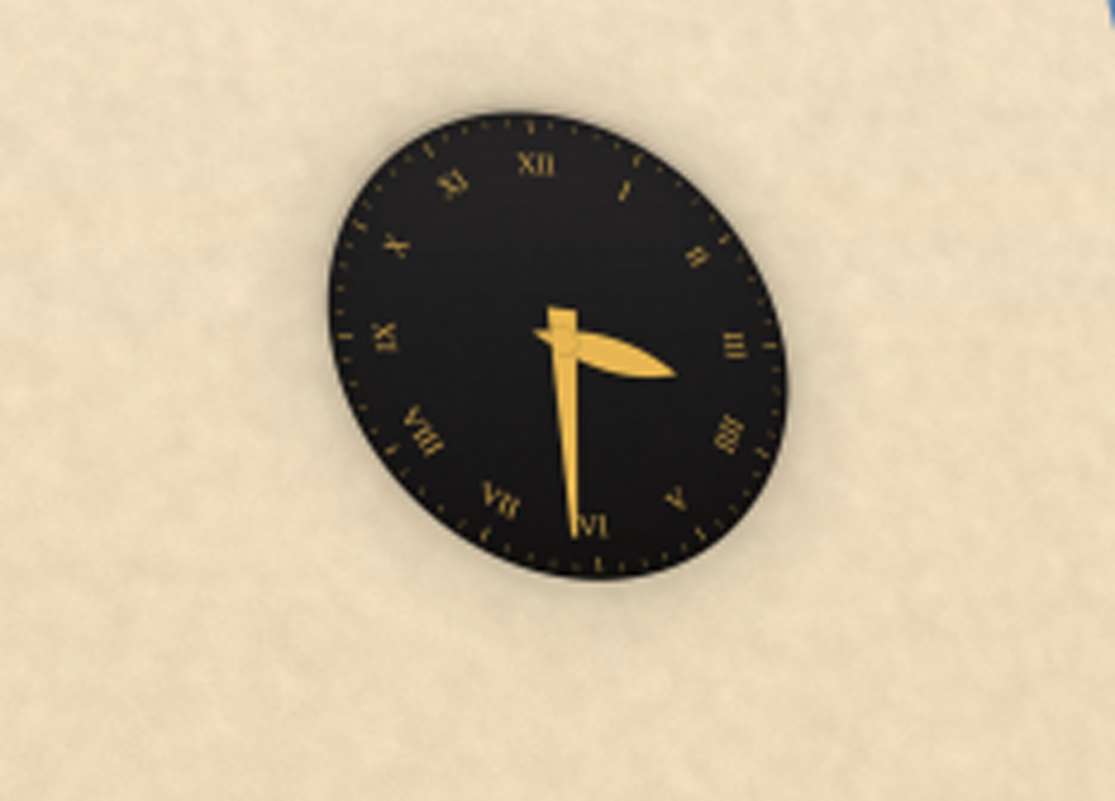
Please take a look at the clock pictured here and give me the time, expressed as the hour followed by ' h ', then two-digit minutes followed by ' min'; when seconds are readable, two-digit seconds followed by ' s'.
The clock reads 3 h 31 min
